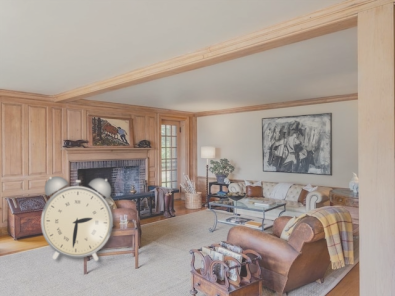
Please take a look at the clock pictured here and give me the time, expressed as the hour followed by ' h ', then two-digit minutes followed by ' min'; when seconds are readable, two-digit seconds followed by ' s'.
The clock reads 2 h 31 min
